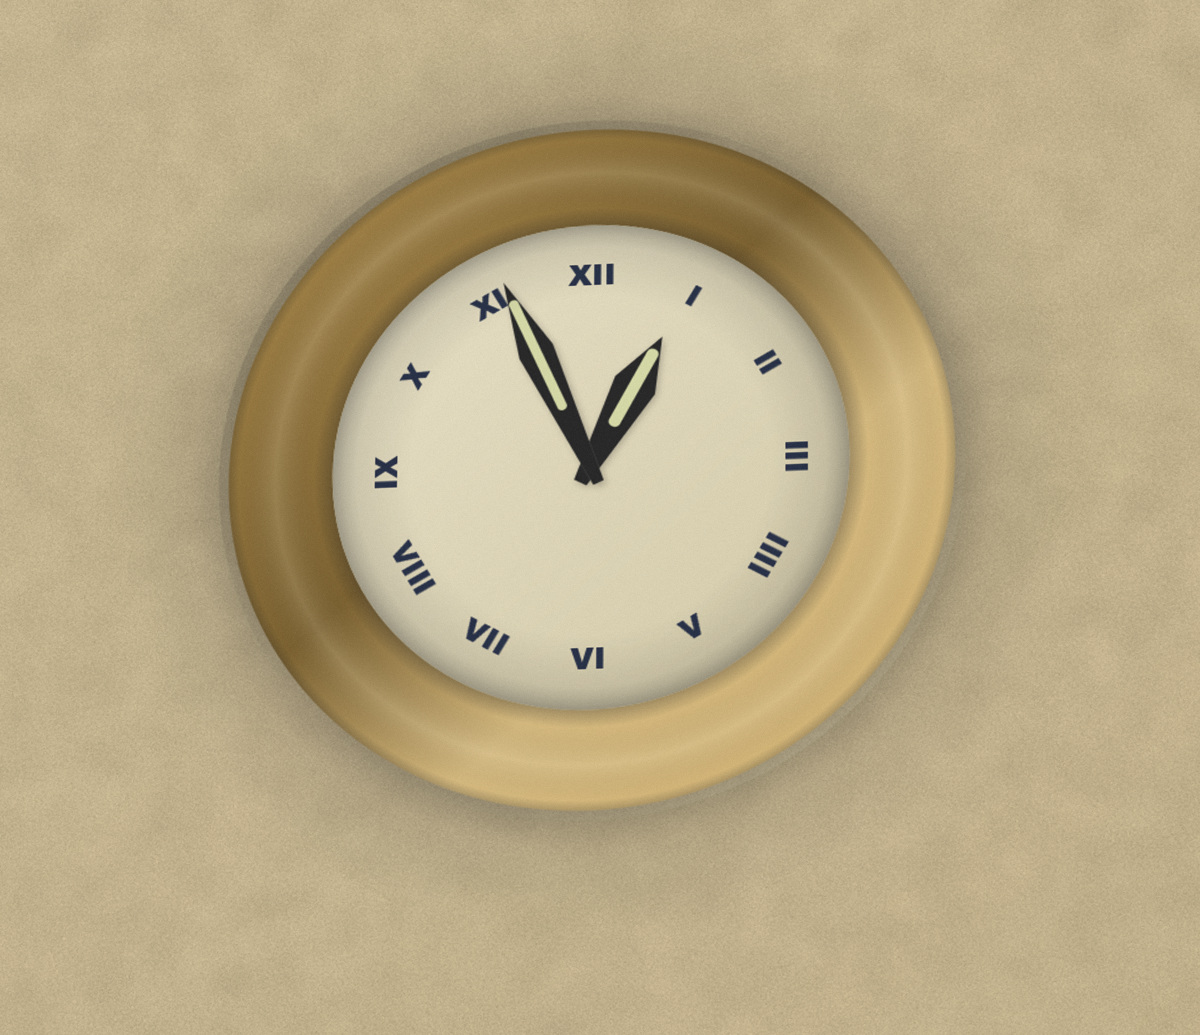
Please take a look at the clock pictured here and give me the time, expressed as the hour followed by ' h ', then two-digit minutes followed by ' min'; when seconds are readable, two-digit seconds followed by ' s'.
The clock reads 12 h 56 min
